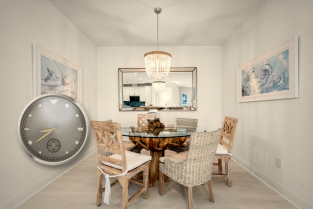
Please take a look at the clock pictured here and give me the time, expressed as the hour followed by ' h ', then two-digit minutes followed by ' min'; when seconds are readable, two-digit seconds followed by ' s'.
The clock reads 8 h 39 min
